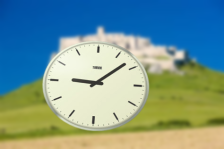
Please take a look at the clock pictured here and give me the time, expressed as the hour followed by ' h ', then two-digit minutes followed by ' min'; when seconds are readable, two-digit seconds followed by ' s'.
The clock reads 9 h 08 min
